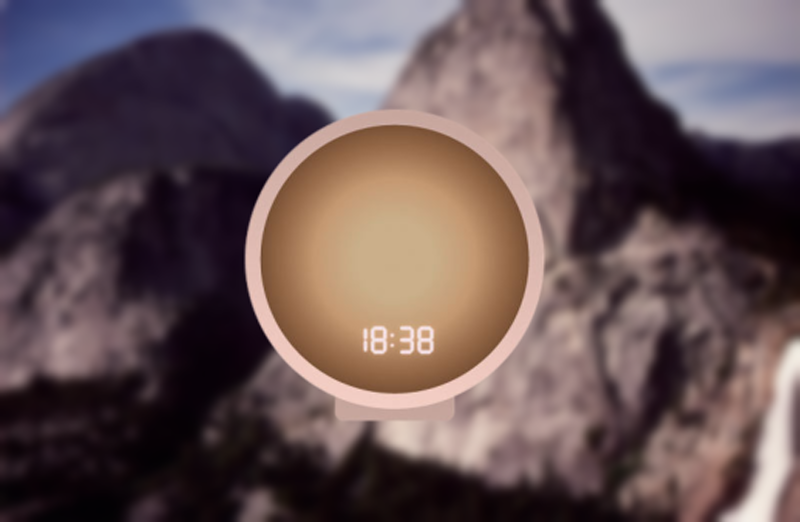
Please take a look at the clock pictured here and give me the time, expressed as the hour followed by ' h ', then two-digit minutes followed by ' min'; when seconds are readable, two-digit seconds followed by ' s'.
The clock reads 18 h 38 min
